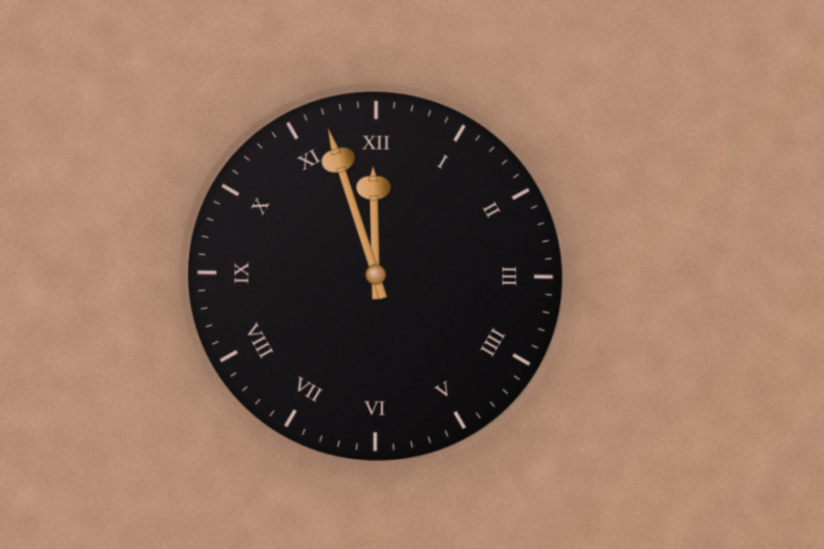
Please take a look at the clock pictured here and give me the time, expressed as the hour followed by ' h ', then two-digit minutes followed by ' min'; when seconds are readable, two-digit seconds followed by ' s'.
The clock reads 11 h 57 min
